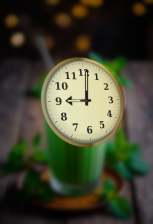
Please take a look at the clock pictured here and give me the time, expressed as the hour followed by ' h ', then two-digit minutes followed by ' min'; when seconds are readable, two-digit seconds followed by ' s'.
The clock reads 9 h 01 min
